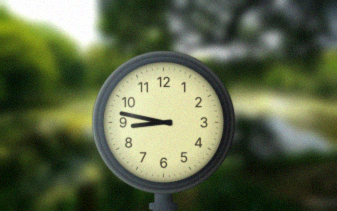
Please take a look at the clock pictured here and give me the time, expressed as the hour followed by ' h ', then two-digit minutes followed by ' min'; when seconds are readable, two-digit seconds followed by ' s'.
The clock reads 8 h 47 min
